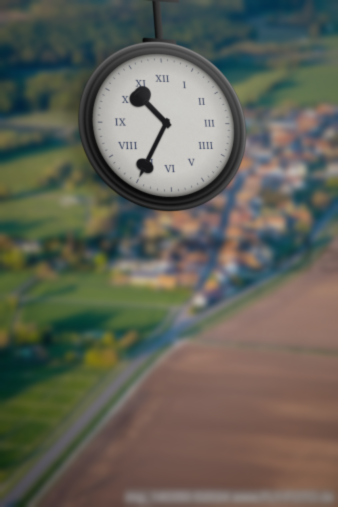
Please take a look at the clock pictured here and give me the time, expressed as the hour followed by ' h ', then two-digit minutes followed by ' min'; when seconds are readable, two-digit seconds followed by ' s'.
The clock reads 10 h 35 min
